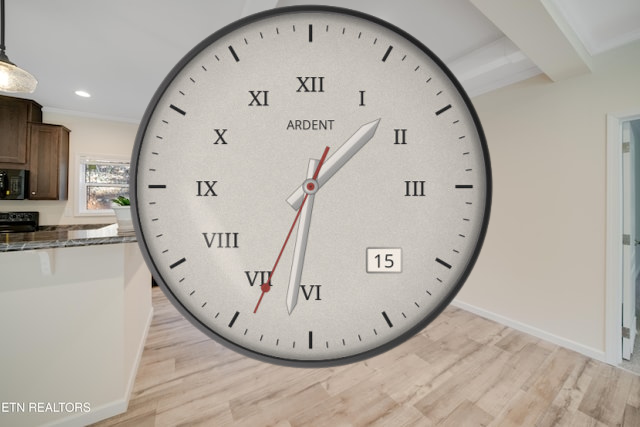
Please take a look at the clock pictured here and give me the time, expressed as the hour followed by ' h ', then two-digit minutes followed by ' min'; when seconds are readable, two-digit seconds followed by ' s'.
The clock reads 1 h 31 min 34 s
